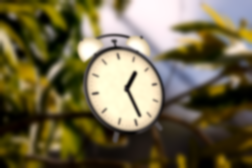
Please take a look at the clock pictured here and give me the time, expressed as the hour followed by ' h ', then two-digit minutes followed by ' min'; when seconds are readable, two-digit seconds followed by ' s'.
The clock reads 1 h 28 min
